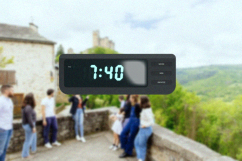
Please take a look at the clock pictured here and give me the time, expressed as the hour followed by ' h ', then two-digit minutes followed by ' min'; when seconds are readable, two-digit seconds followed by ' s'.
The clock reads 7 h 40 min
